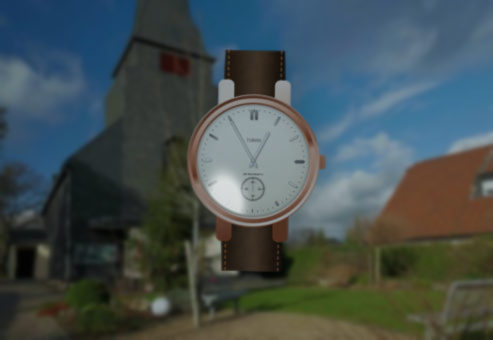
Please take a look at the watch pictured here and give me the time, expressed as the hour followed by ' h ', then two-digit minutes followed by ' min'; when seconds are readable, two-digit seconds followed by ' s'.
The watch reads 12 h 55 min
